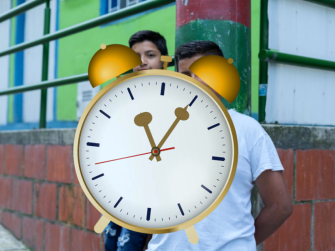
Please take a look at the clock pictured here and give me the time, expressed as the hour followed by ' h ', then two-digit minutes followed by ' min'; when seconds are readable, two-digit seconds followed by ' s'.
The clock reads 11 h 04 min 42 s
